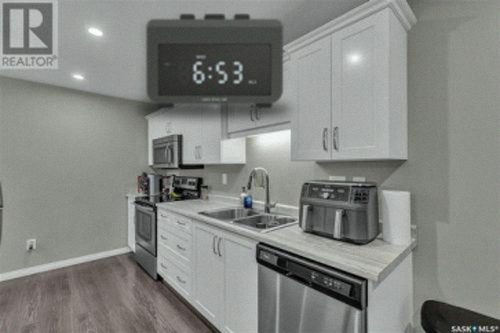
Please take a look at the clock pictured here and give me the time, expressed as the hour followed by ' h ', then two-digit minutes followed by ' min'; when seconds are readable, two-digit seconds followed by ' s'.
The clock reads 6 h 53 min
